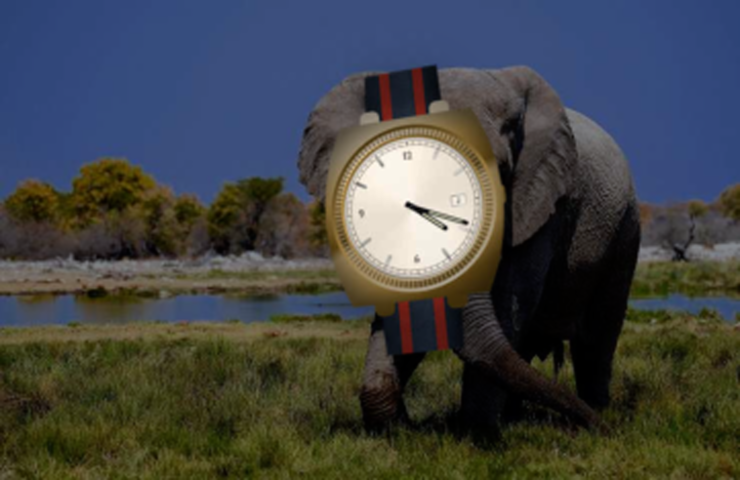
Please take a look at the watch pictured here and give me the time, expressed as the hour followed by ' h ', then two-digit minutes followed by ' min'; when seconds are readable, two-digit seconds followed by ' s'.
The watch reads 4 h 19 min
